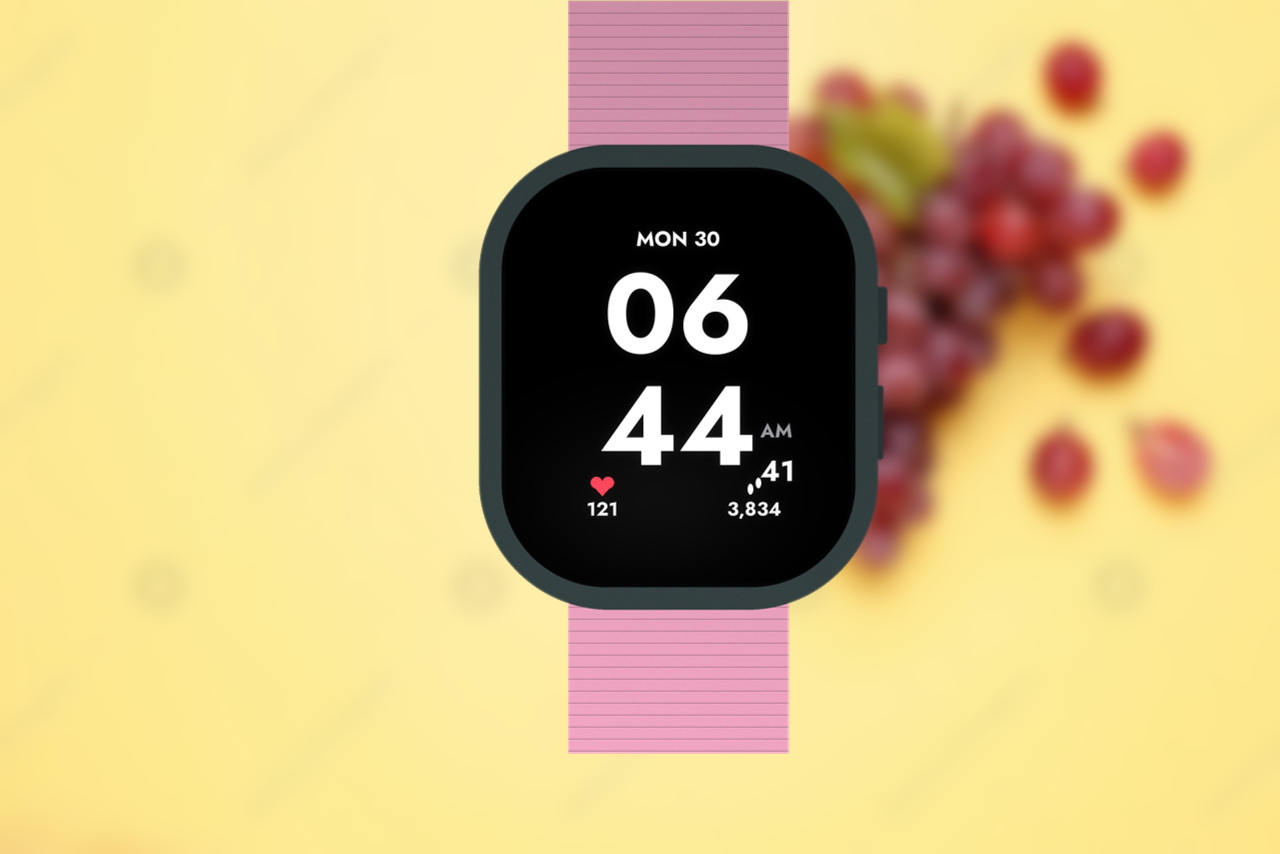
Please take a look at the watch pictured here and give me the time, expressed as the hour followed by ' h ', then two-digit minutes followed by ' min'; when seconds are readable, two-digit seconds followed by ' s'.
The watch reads 6 h 44 min 41 s
